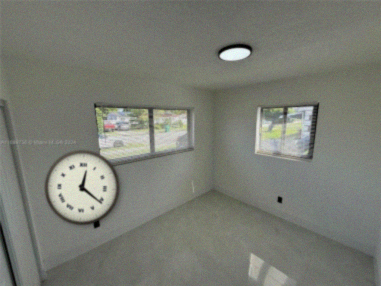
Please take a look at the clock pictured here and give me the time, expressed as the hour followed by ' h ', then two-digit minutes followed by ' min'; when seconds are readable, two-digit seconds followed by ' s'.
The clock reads 12 h 21 min
